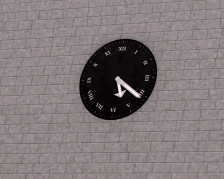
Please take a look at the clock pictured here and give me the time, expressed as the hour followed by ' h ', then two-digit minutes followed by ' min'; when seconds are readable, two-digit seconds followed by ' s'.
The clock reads 5 h 21 min
